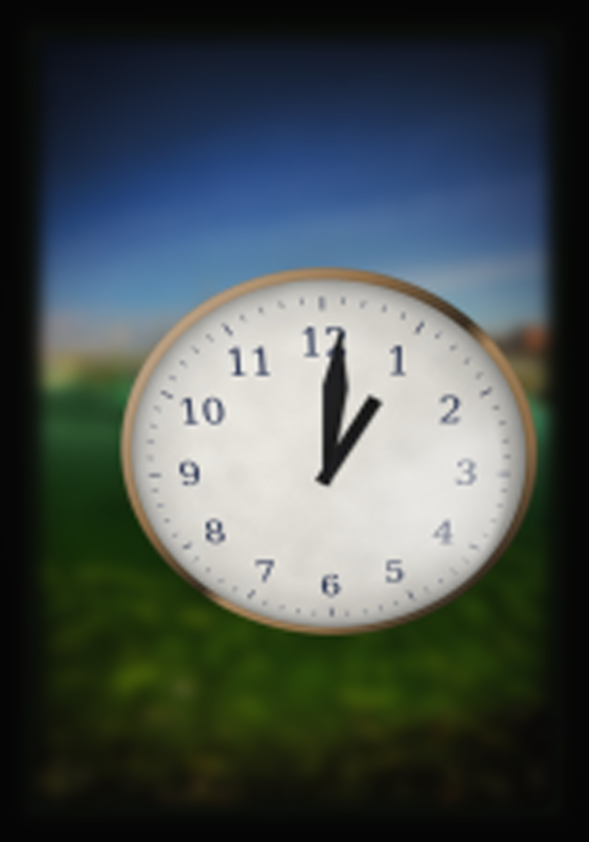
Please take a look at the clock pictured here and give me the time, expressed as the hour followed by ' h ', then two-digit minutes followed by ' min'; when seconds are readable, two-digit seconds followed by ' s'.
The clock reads 1 h 01 min
